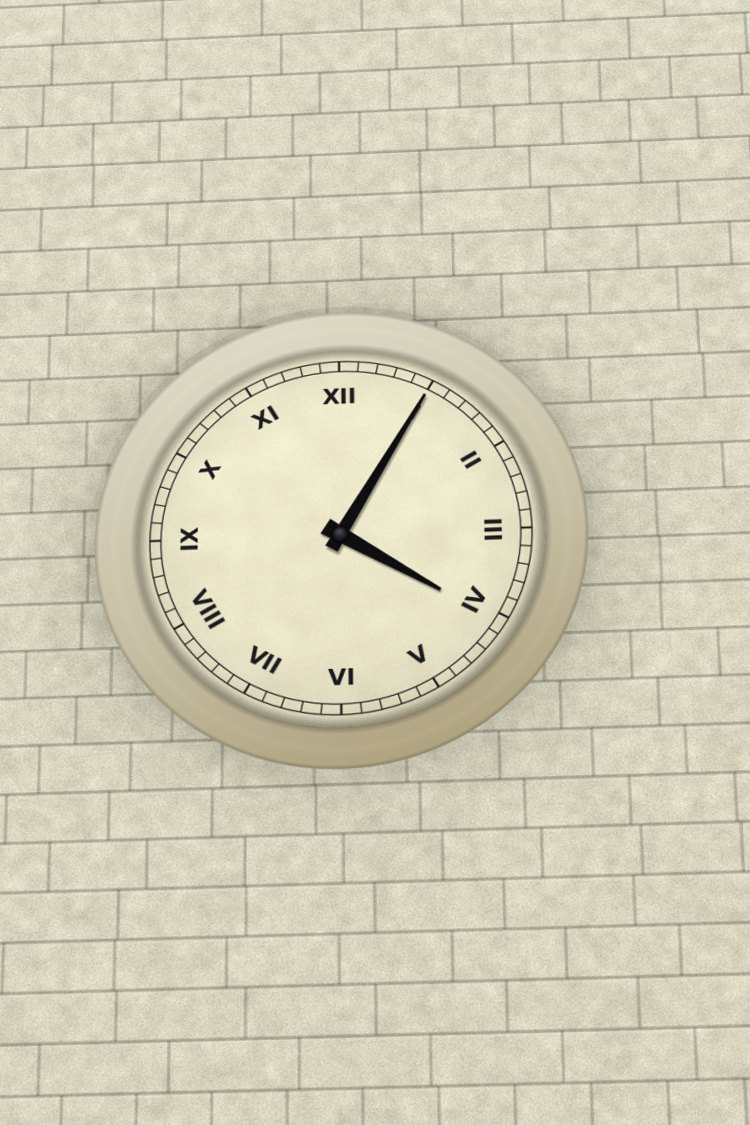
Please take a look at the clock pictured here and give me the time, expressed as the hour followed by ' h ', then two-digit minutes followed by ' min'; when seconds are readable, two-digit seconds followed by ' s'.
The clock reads 4 h 05 min
